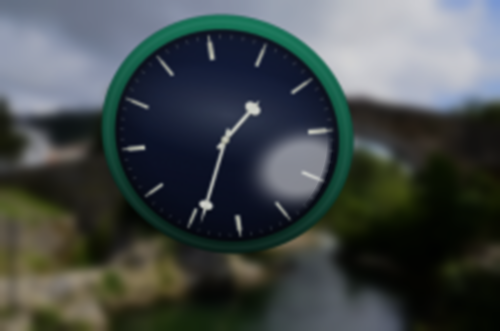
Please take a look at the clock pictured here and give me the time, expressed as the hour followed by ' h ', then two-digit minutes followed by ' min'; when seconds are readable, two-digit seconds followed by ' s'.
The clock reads 1 h 34 min
